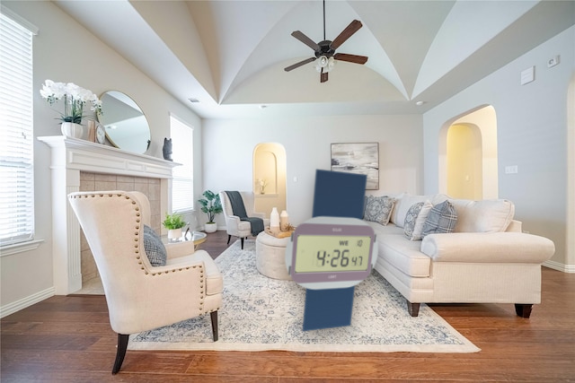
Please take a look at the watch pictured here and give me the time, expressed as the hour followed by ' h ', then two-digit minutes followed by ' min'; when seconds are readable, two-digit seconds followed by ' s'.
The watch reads 4 h 26 min 47 s
